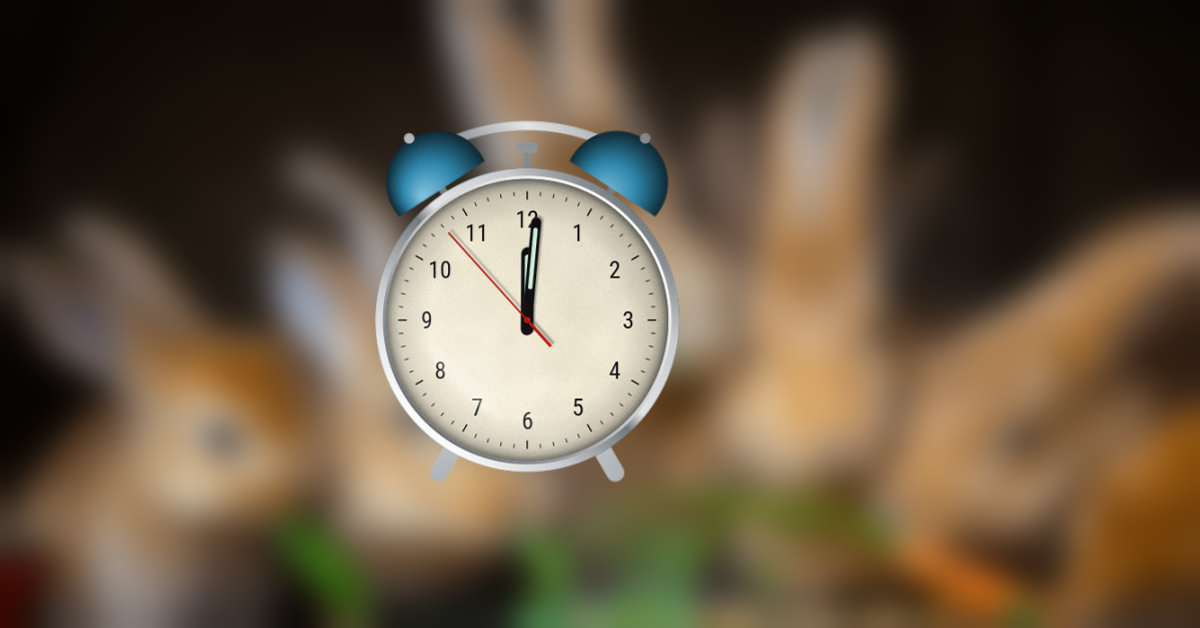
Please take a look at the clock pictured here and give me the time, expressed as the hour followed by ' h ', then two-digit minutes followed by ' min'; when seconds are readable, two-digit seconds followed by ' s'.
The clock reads 12 h 00 min 53 s
